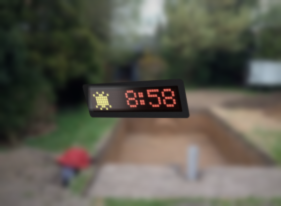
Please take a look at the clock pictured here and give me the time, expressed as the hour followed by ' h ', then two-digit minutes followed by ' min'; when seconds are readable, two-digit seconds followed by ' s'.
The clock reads 8 h 58 min
